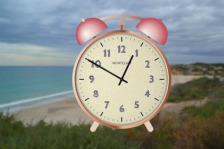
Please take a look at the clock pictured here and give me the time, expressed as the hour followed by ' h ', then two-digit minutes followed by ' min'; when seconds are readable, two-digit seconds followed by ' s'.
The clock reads 12 h 50 min
